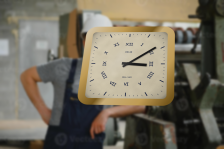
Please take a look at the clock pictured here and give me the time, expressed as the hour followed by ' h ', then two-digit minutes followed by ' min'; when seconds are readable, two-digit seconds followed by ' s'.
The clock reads 3 h 09 min
